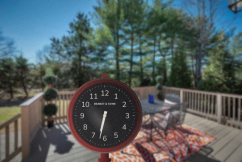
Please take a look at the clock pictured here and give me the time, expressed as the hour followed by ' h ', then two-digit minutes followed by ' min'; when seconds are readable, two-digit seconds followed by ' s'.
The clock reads 6 h 32 min
